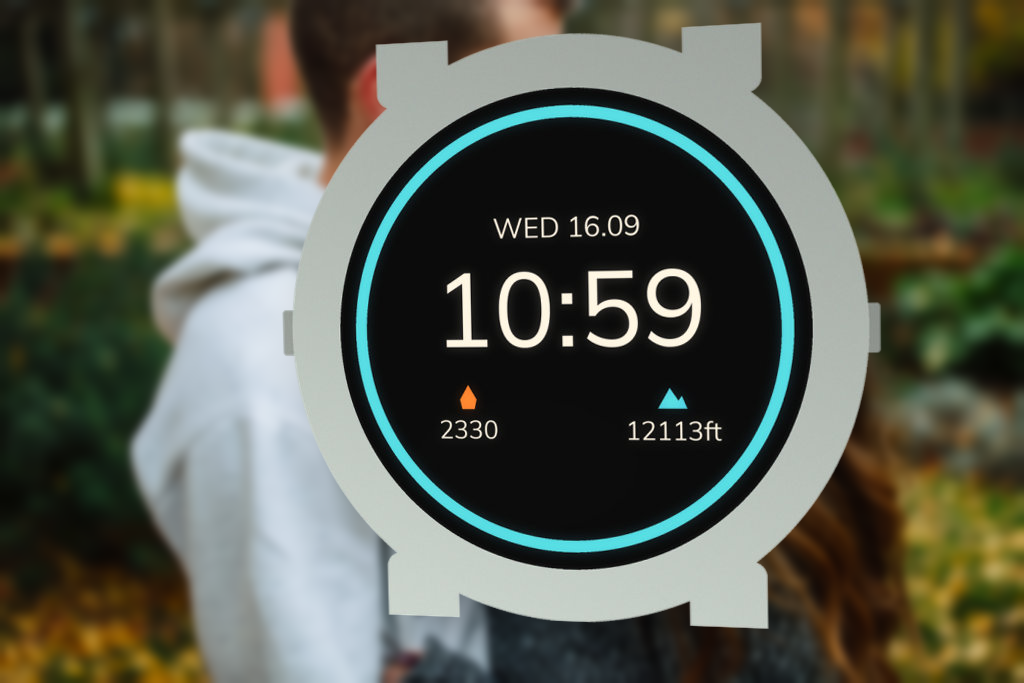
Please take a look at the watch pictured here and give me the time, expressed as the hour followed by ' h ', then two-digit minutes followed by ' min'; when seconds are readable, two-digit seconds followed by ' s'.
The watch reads 10 h 59 min
